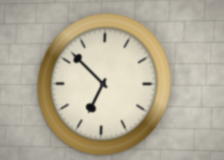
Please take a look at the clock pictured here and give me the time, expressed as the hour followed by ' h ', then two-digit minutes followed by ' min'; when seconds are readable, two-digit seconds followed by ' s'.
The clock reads 6 h 52 min
